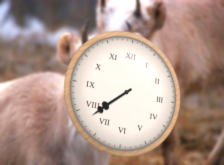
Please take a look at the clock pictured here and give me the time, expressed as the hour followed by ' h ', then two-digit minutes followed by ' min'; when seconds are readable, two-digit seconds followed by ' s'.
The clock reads 7 h 38 min
